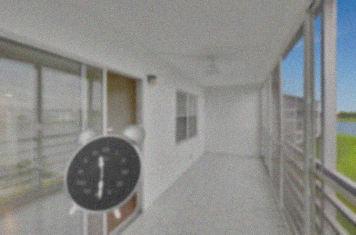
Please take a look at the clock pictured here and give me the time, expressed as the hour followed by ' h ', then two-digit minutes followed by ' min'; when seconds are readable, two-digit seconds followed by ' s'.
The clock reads 11 h 29 min
